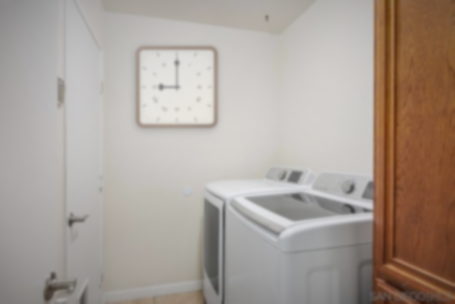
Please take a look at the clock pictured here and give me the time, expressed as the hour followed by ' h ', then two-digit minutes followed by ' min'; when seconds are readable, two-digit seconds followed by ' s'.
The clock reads 9 h 00 min
